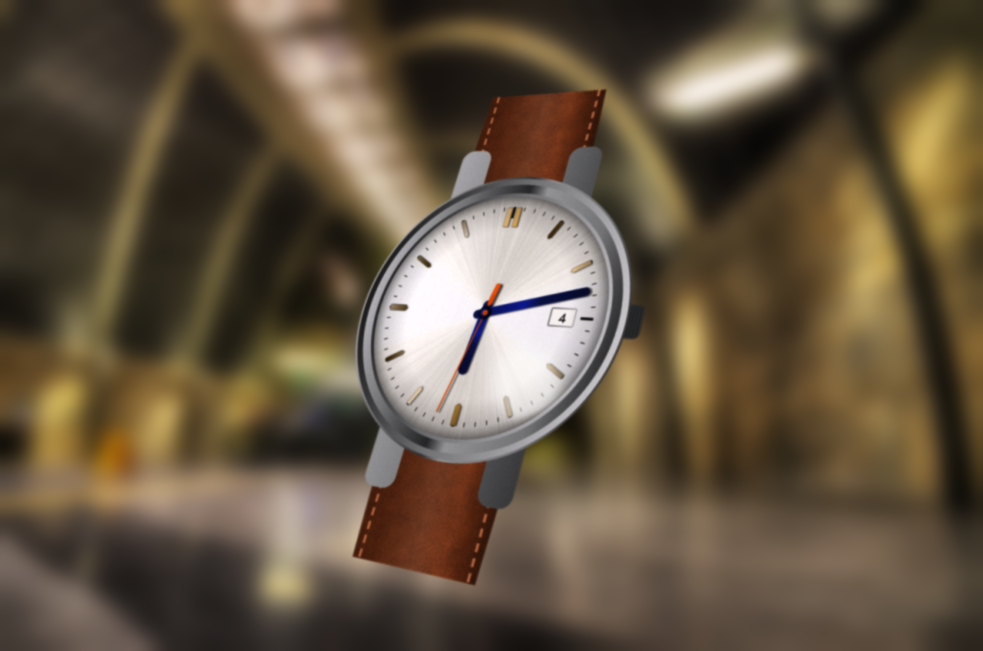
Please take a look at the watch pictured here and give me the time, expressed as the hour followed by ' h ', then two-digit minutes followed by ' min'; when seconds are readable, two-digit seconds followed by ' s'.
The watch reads 6 h 12 min 32 s
